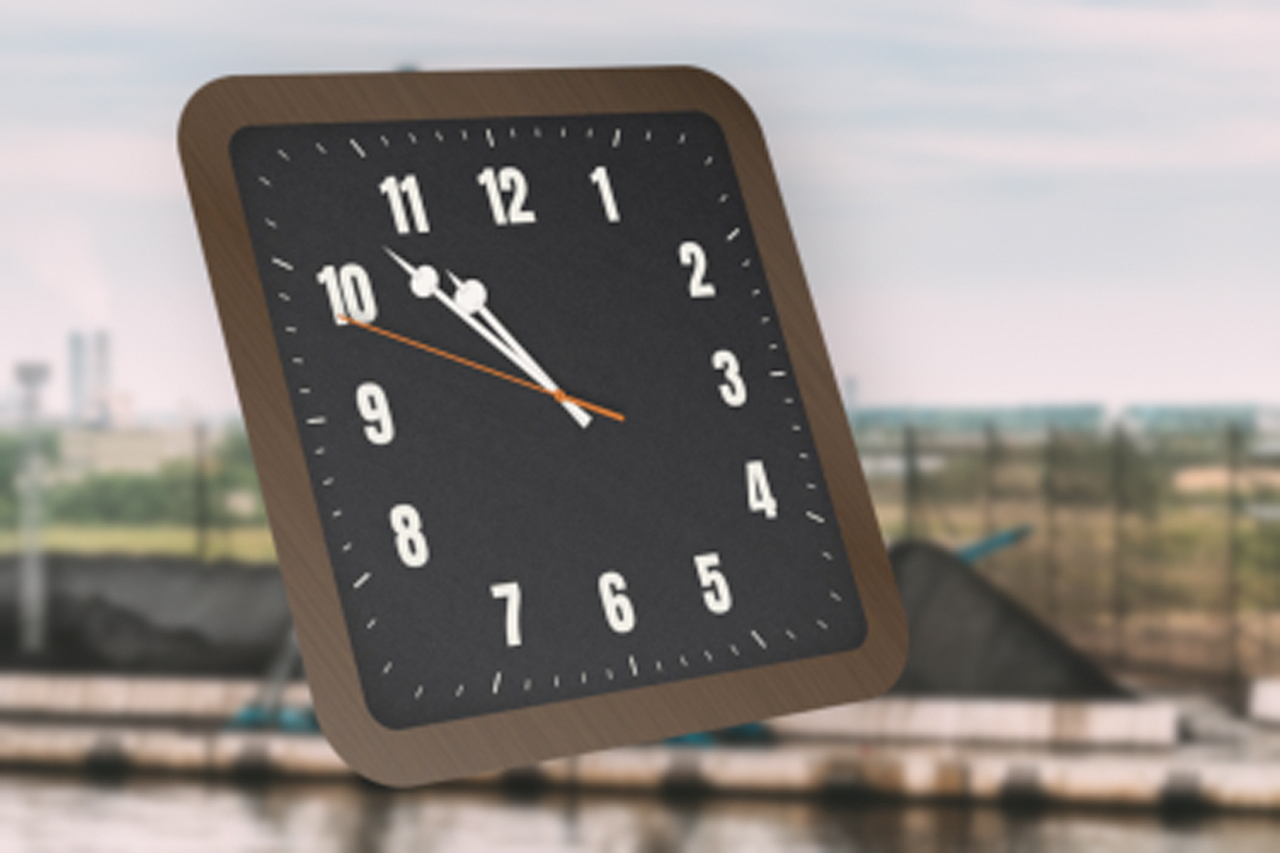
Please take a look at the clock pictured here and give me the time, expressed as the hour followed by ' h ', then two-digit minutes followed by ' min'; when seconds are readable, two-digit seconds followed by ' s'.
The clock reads 10 h 52 min 49 s
